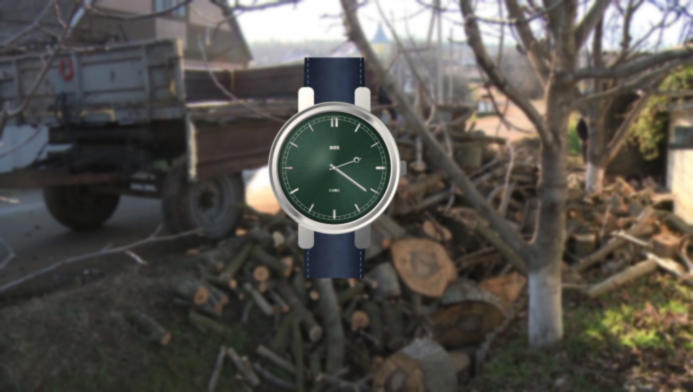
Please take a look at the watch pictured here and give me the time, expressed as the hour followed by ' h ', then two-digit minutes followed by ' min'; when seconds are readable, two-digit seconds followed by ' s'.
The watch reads 2 h 21 min
